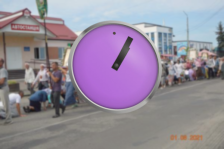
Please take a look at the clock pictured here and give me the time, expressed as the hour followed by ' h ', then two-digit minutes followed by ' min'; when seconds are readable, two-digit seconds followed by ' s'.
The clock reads 1 h 05 min
